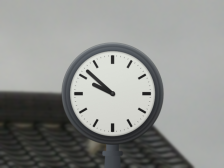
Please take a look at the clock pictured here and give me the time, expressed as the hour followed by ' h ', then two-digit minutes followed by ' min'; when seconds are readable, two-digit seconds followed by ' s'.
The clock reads 9 h 52 min
